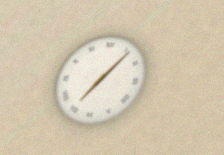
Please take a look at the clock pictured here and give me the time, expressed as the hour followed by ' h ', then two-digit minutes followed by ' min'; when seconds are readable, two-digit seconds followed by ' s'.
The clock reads 7 h 06 min
